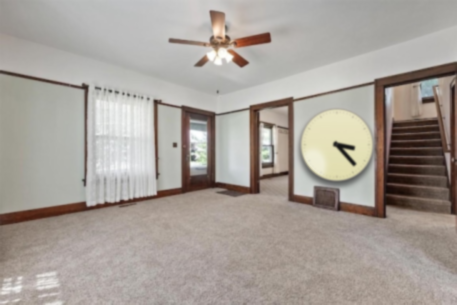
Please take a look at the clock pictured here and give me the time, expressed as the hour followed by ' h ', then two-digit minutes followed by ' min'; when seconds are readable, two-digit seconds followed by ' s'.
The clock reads 3 h 23 min
